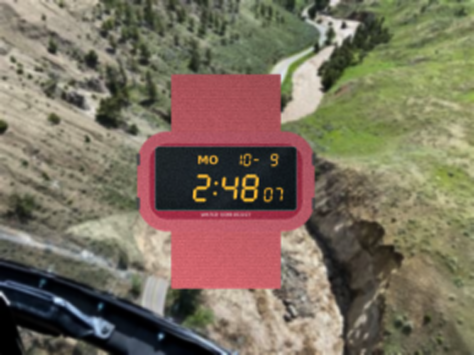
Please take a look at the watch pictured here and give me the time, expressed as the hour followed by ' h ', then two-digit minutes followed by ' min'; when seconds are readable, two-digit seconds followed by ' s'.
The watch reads 2 h 48 min 07 s
